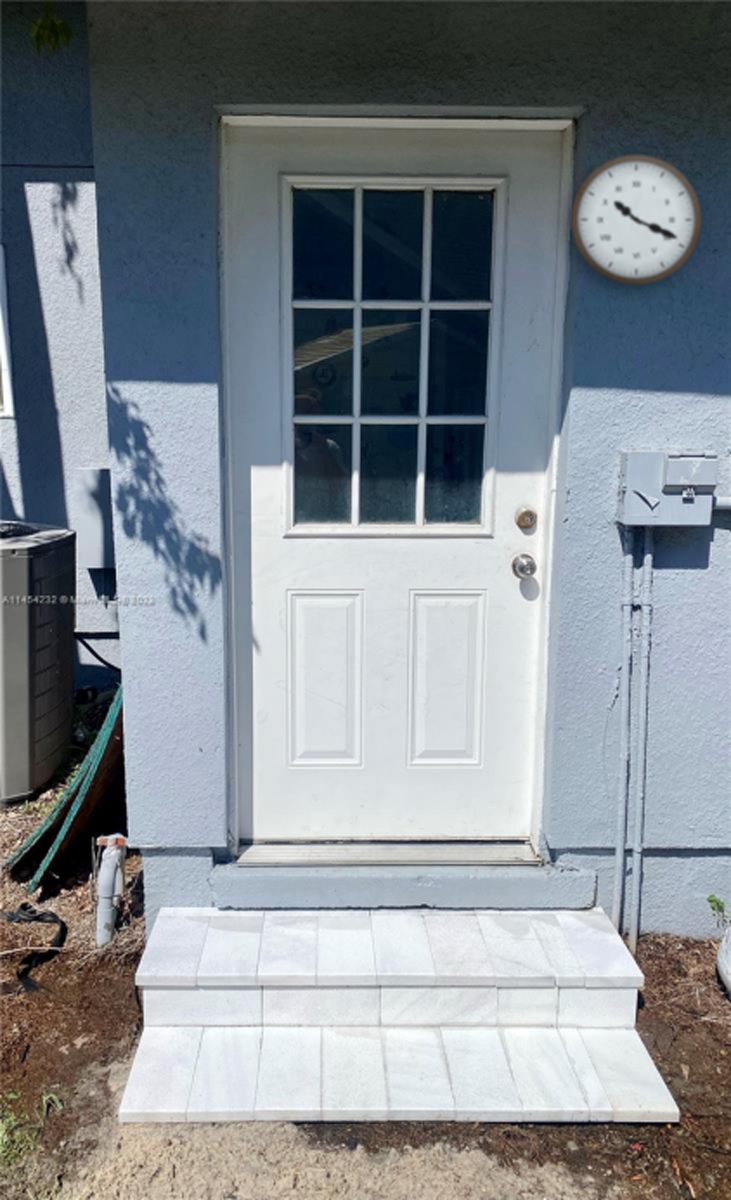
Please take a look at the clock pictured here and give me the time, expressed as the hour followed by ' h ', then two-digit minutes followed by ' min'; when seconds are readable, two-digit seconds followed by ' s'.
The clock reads 10 h 19 min
